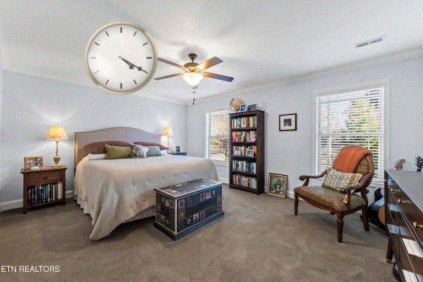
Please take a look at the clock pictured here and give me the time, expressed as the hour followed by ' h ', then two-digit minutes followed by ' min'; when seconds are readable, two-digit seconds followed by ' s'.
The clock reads 4 h 20 min
